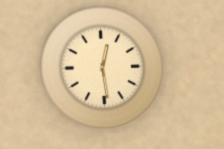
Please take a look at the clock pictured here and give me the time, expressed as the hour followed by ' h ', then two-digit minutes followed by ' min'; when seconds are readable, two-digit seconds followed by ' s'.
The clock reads 12 h 29 min
